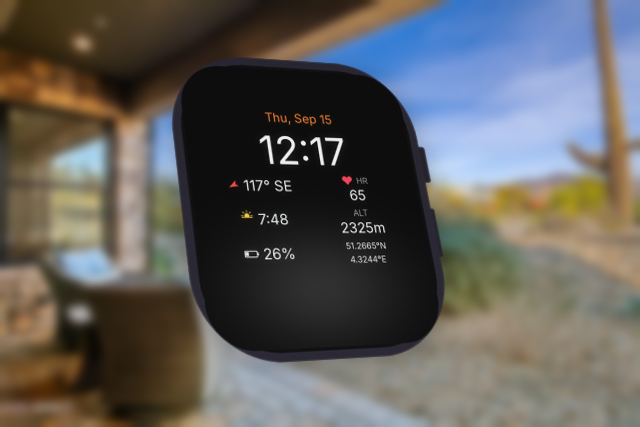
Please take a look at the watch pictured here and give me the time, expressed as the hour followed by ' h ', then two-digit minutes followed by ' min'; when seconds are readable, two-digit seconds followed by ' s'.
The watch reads 12 h 17 min
